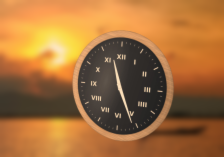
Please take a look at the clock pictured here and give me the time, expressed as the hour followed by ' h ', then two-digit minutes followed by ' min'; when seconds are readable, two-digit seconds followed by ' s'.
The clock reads 11 h 26 min
